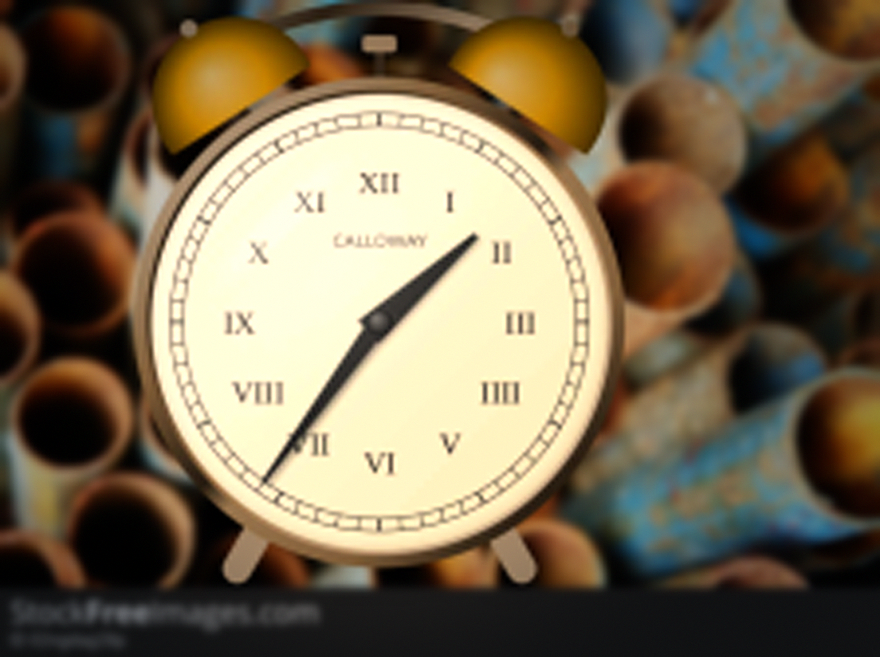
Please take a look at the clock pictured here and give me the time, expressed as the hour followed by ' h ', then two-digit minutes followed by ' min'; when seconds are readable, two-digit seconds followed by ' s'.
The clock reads 1 h 36 min
